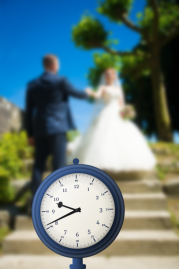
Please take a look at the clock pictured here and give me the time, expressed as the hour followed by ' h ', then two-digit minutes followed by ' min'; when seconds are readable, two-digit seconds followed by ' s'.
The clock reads 9 h 41 min
